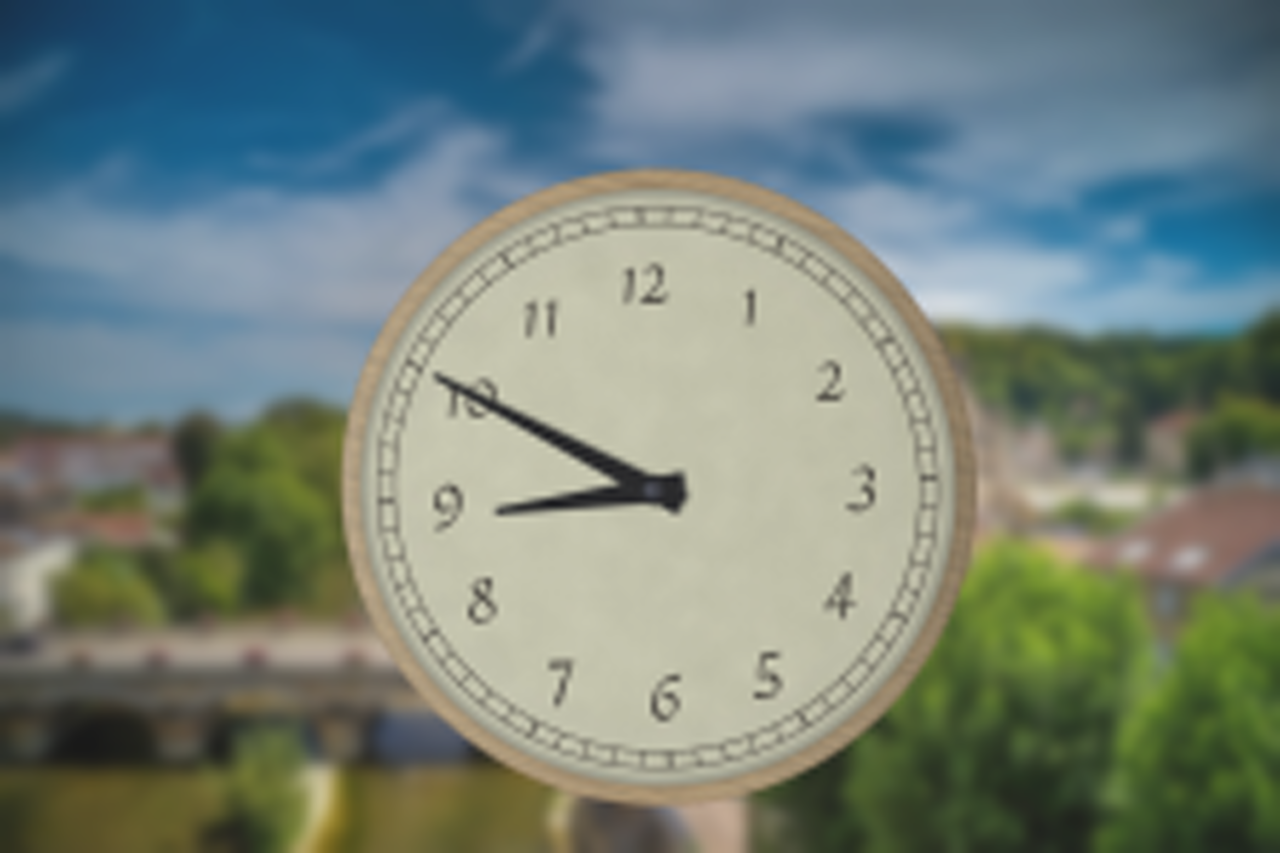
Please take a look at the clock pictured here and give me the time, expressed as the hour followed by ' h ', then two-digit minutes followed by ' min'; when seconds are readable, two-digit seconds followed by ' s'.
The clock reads 8 h 50 min
